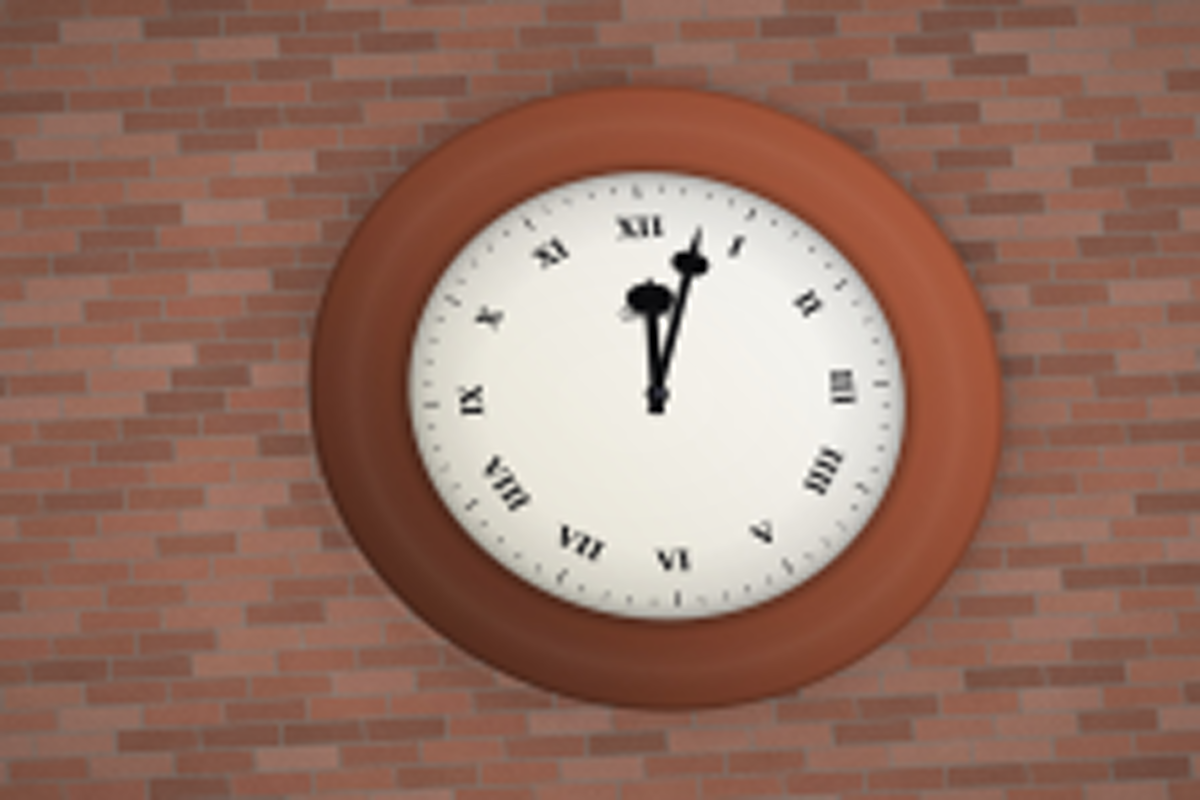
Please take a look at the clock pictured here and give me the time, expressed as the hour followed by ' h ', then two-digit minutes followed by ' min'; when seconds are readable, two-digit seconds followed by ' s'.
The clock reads 12 h 03 min
